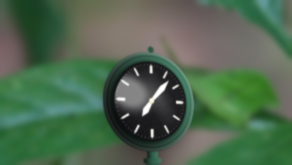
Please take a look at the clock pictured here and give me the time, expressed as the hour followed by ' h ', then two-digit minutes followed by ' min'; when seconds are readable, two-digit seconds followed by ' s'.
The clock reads 7 h 07 min
